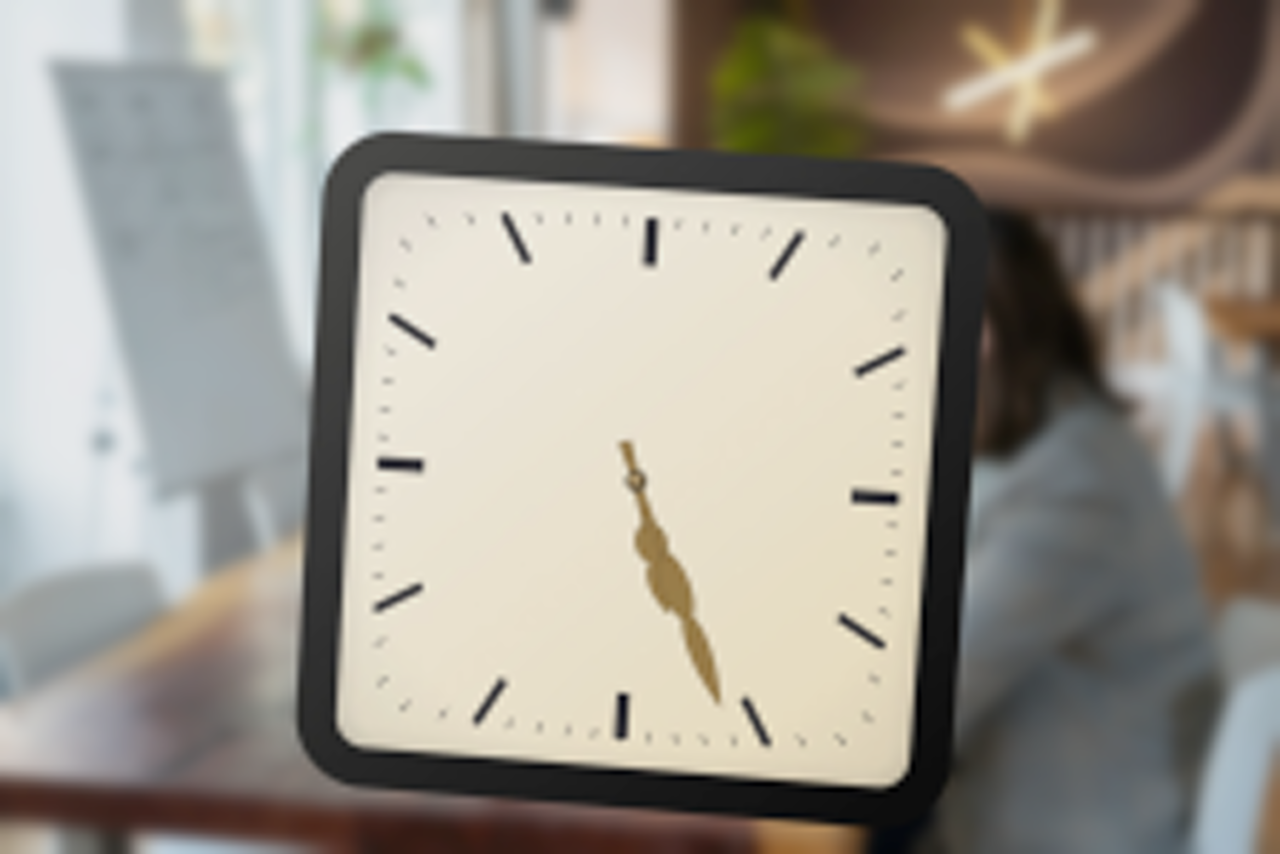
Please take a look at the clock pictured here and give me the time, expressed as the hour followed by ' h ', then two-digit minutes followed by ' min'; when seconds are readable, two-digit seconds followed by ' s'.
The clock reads 5 h 26 min
